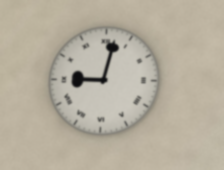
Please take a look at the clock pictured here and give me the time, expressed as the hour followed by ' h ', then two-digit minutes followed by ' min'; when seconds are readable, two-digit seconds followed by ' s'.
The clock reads 9 h 02 min
